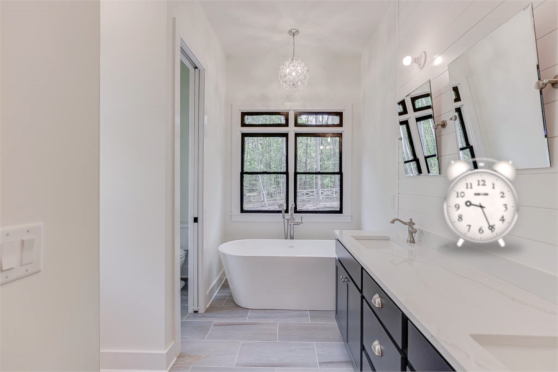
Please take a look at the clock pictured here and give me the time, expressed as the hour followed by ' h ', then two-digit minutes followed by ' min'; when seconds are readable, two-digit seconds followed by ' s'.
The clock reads 9 h 26 min
